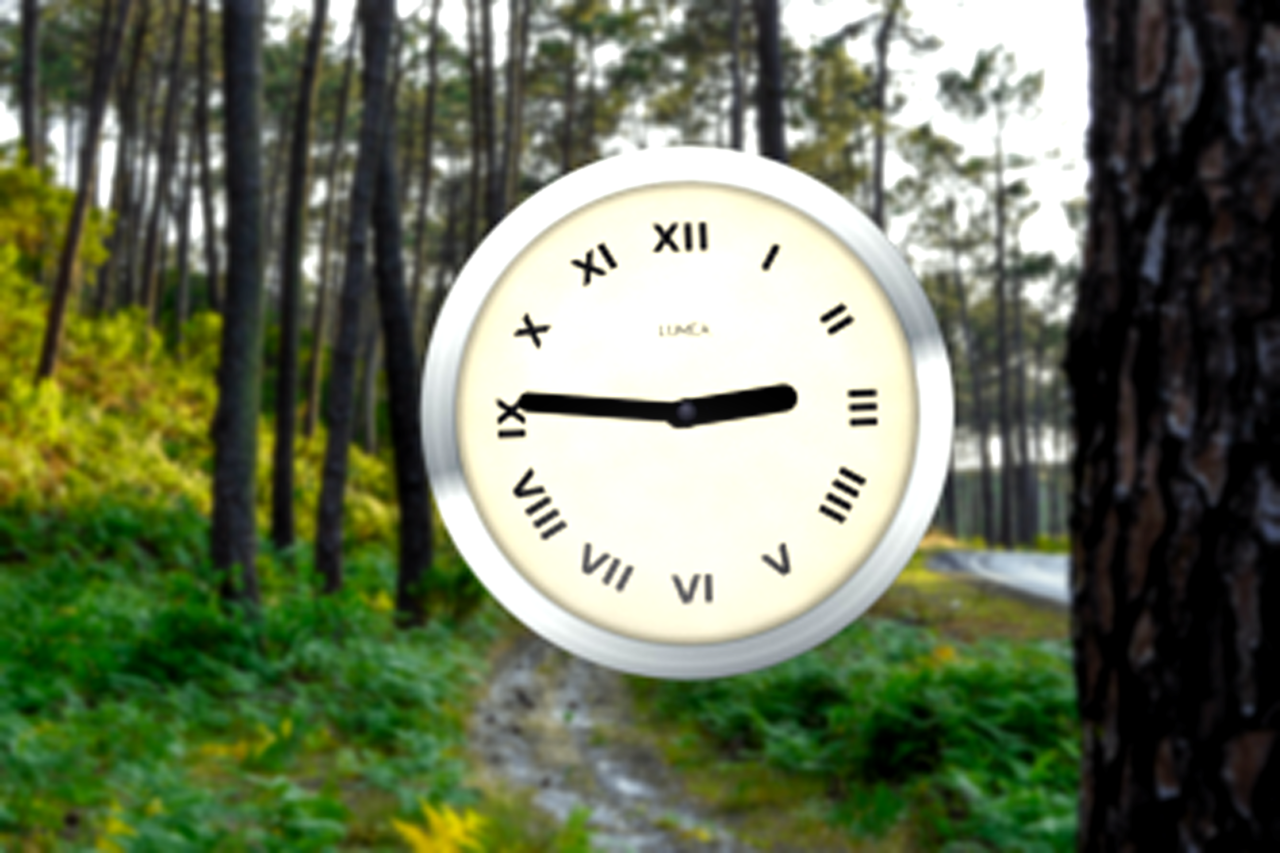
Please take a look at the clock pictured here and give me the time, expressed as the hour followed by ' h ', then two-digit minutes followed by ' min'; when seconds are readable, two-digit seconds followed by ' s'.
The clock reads 2 h 46 min
